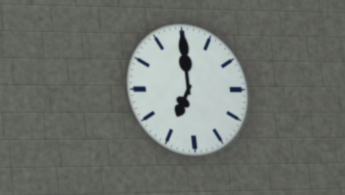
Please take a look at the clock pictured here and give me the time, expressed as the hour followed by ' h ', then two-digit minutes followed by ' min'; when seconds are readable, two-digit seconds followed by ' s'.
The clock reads 7 h 00 min
